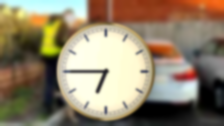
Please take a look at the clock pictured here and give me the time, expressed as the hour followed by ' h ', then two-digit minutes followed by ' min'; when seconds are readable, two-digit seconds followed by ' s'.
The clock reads 6 h 45 min
